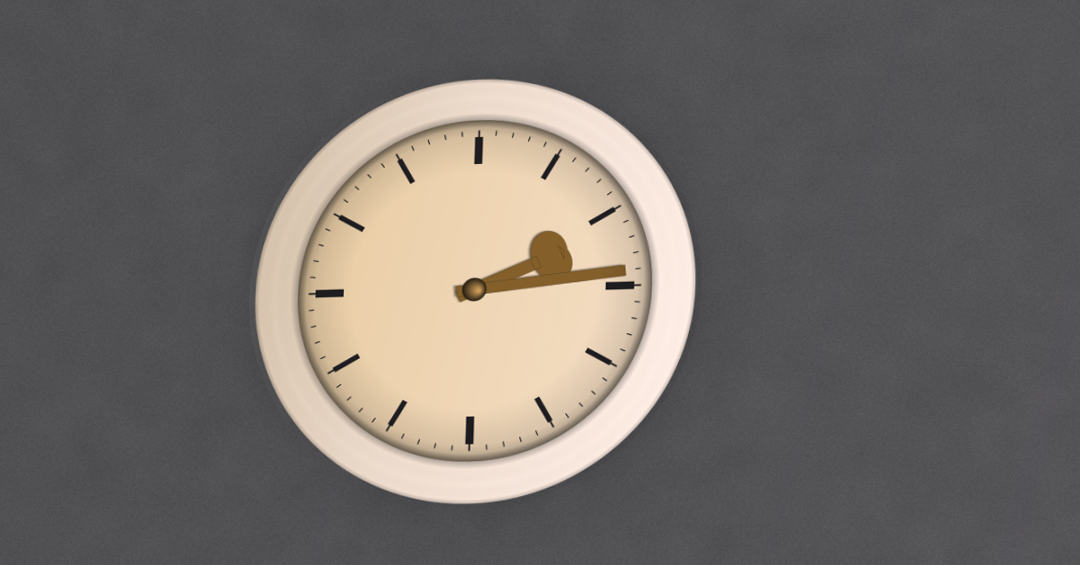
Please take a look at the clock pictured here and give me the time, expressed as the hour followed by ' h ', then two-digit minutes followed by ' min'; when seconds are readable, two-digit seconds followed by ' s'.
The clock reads 2 h 14 min
